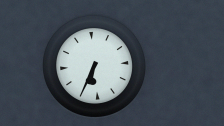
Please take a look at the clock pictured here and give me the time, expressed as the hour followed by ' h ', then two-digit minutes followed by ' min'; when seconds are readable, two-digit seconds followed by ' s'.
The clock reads 6 h 35 min
